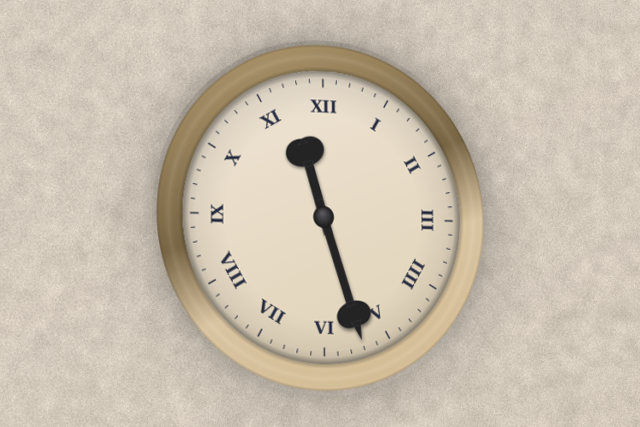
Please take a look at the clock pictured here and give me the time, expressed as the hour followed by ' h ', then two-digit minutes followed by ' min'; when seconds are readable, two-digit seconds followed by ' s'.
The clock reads 11 h 27 min
